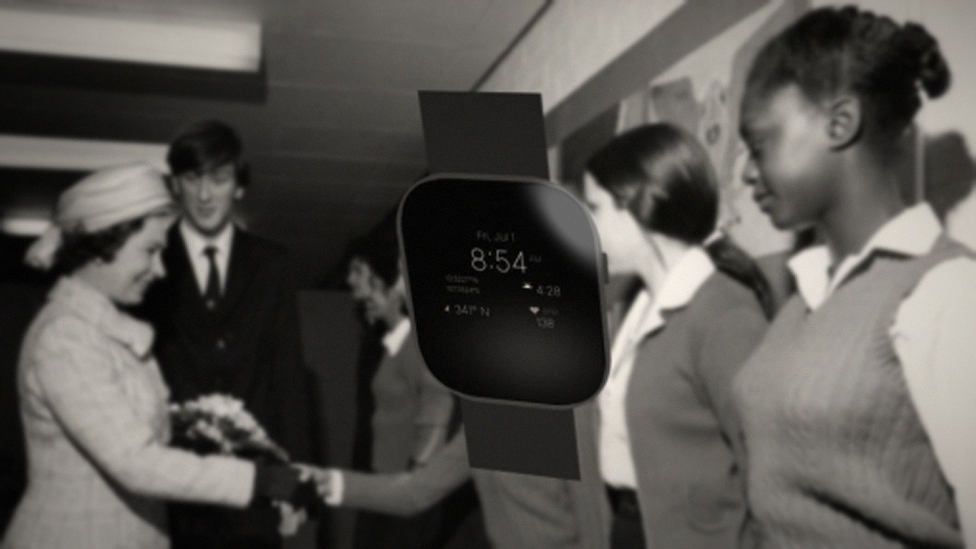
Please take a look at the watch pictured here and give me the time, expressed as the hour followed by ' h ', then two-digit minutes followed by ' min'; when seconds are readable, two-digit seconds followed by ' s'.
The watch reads 8 h 54 min
